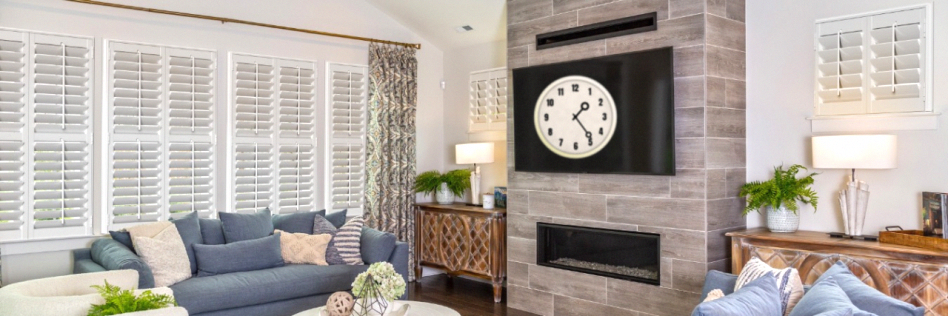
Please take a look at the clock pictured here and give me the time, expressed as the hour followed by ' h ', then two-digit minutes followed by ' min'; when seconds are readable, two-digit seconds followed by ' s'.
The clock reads 1 h 24 min
